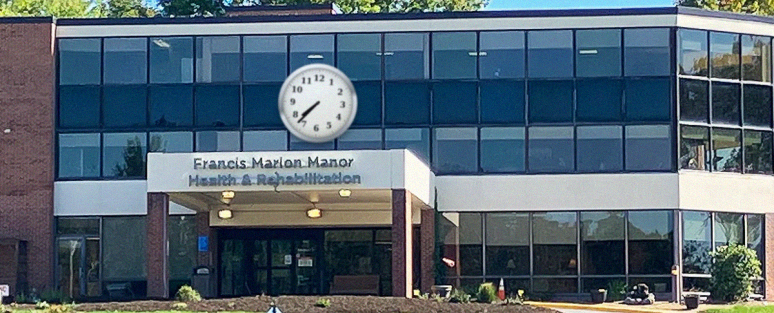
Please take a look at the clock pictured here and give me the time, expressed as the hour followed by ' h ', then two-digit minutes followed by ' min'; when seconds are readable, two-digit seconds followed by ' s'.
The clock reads 7 h 37 min
